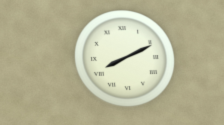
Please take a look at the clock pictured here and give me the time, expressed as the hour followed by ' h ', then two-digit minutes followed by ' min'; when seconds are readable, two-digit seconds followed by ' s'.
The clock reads 8 h 11 min
